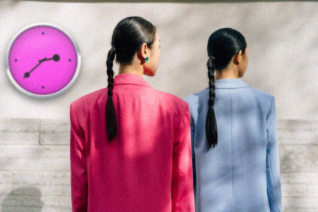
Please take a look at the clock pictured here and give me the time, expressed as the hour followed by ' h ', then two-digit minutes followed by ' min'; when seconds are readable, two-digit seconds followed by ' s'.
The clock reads 2 h 38 min
